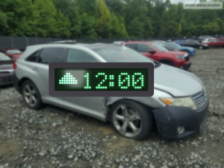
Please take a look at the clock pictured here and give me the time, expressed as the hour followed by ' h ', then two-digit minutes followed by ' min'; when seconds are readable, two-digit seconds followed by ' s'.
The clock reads 12 h 00 min
